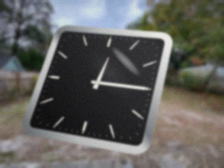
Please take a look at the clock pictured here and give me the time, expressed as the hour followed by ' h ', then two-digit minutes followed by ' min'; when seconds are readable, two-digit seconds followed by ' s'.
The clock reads 12 h 15 min
